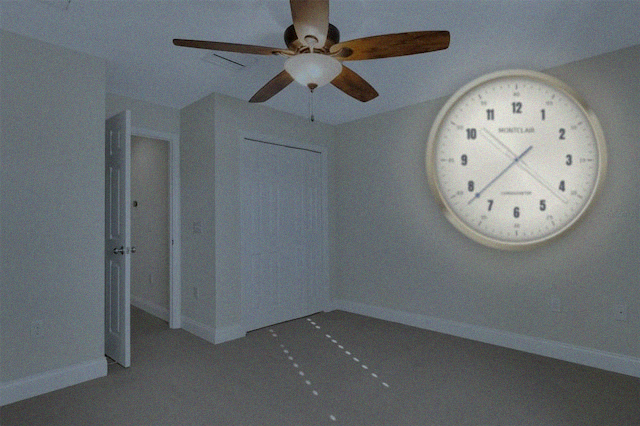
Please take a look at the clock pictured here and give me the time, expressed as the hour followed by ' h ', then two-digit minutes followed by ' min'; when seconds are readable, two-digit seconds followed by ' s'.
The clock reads 10 h 21 min 38 s
